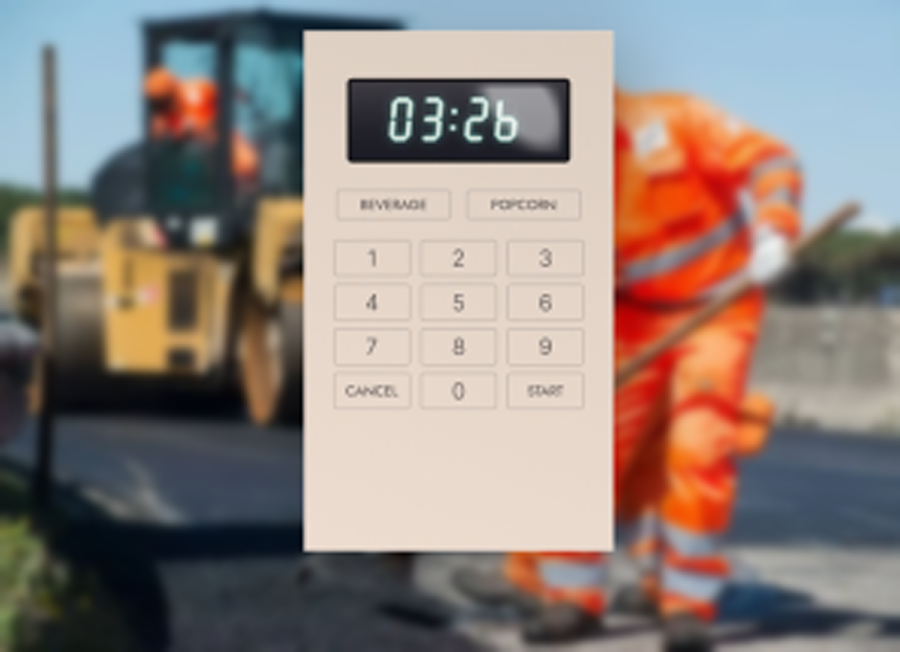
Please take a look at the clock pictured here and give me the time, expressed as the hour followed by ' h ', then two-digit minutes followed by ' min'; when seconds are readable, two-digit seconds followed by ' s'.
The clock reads 3 h 26 min
